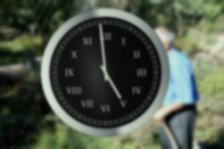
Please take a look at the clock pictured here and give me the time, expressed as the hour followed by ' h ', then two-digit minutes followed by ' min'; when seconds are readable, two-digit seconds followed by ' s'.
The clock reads 4 h 59 min
